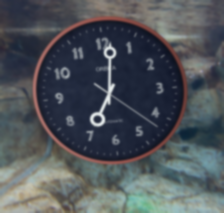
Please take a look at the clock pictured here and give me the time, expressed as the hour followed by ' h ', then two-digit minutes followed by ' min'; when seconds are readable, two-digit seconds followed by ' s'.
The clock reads 7 h 01 min 22 s
